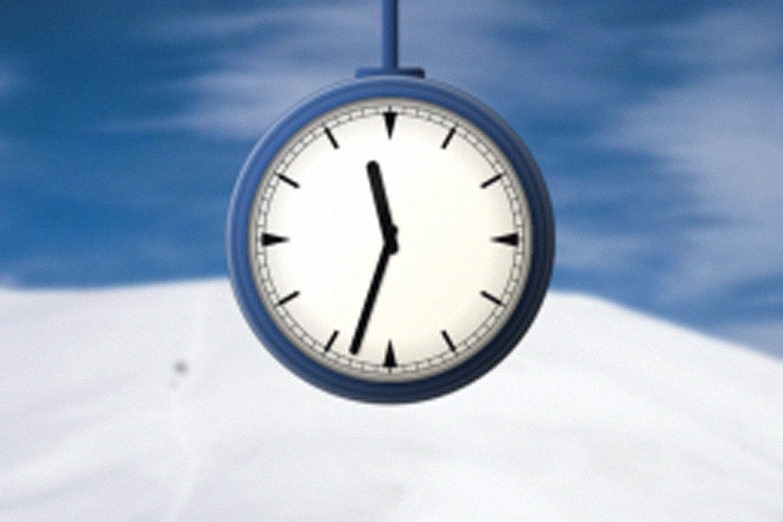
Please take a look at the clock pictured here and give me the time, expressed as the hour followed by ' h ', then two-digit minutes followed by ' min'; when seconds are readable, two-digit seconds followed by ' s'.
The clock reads 11 h 33 min
